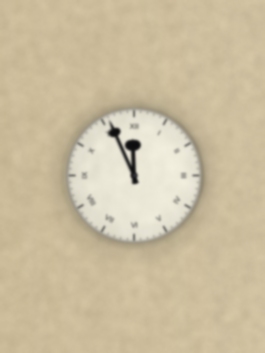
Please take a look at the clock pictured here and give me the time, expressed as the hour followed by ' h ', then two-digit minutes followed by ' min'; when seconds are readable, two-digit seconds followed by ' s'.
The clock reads 11 h 56 min
